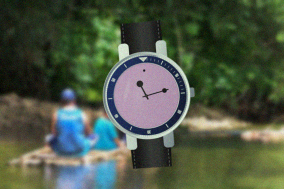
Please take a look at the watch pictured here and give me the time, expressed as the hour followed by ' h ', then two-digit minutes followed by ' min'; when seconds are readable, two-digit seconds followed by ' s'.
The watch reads 11 h 13 min
